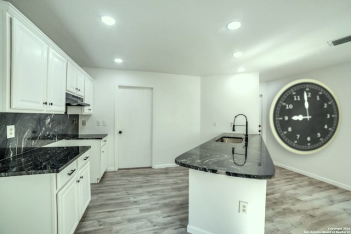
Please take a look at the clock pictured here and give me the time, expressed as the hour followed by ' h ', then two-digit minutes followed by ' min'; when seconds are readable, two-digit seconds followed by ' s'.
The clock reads 8 h 59 min
